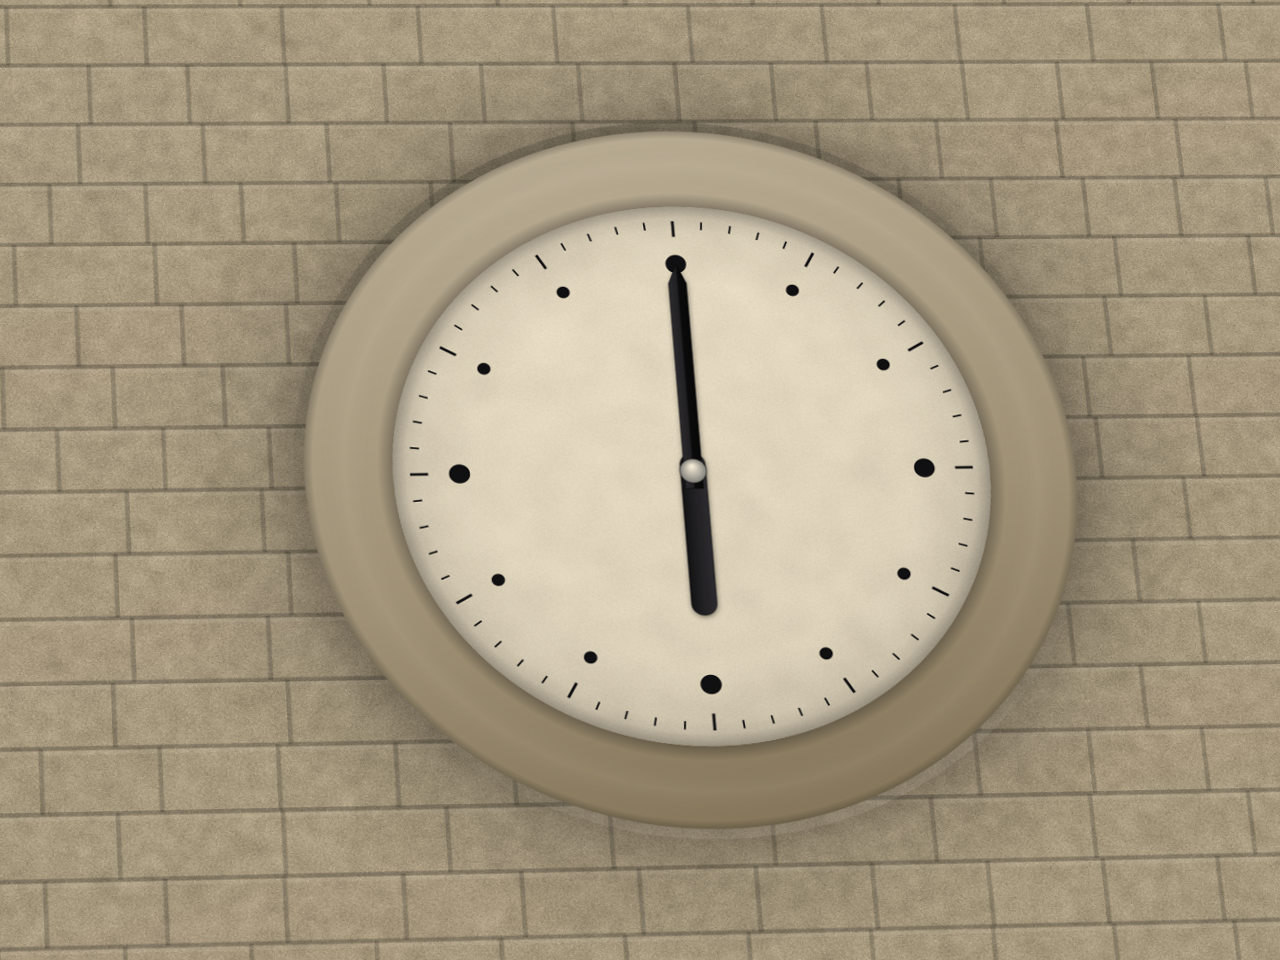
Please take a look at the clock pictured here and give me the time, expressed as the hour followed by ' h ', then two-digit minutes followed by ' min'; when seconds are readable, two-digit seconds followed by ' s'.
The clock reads 6 h 00 min
